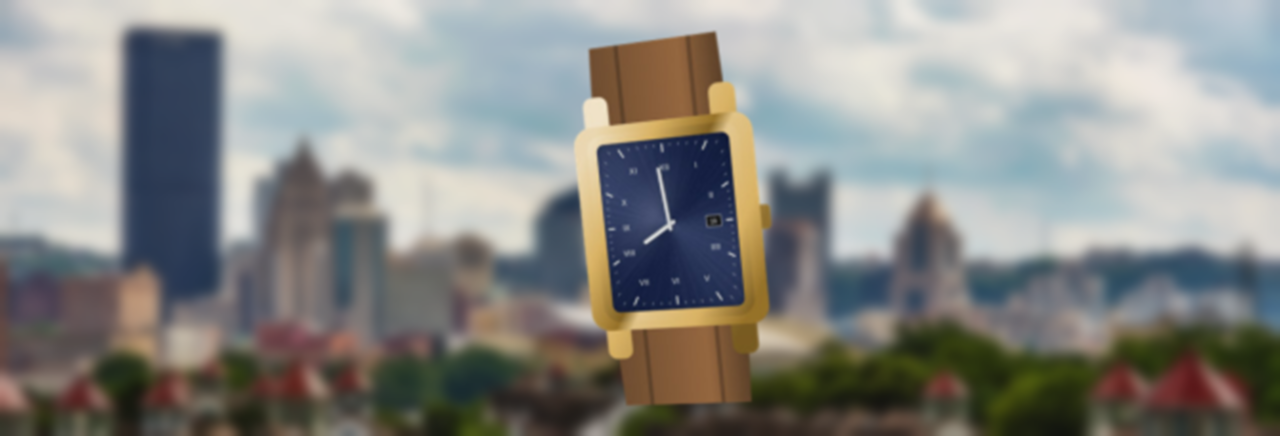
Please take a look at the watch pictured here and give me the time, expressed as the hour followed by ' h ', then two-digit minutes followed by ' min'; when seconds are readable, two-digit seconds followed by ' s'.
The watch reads 7 h 59 min
